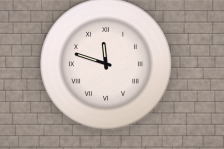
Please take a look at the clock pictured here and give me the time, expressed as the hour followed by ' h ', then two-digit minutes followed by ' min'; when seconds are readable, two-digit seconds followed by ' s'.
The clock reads 11 h 48 min
